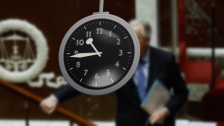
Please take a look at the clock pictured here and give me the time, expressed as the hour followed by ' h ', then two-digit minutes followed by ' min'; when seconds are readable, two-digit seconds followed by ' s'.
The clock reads 10 h 44 min
